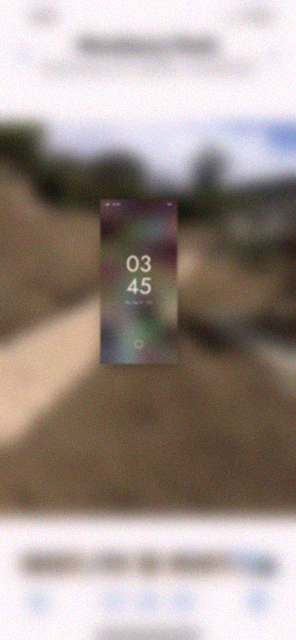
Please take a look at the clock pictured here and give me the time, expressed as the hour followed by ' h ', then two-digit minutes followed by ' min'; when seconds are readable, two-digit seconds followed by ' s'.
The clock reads 3 h 45 min
